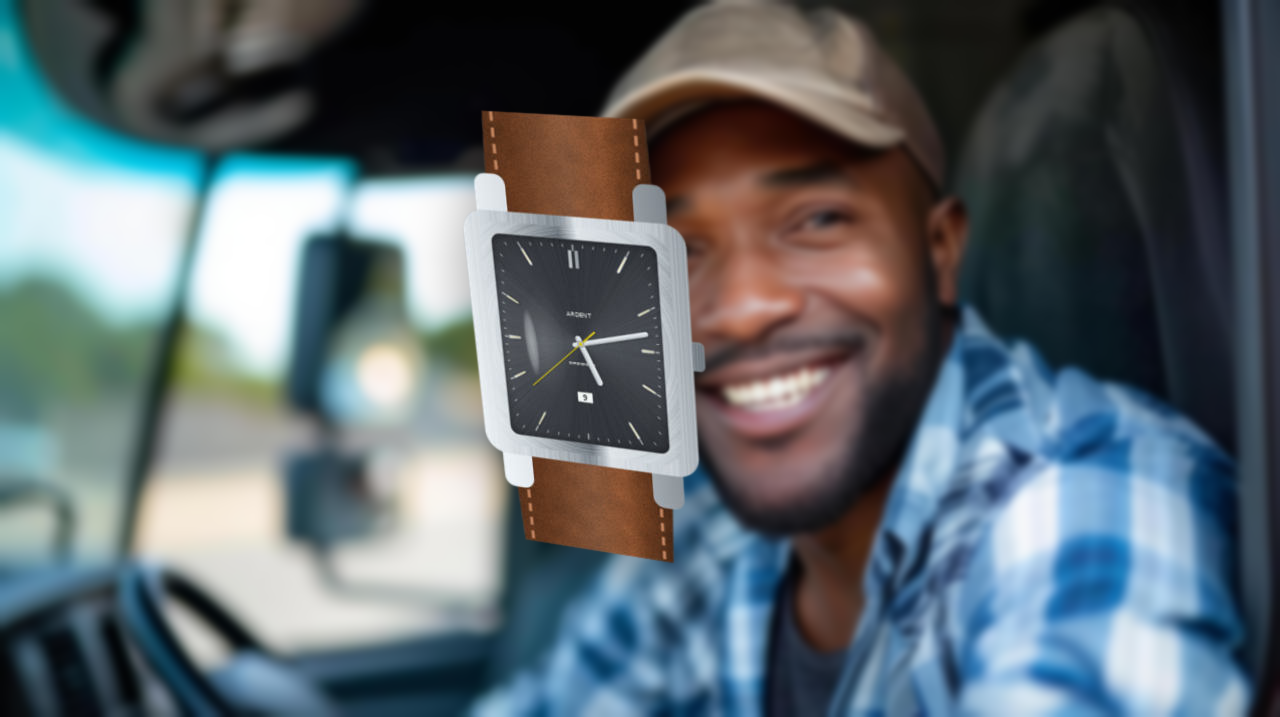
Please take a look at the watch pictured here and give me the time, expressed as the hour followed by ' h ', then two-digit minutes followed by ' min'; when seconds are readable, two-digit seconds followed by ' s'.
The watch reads 5 h 12 min 38 s
